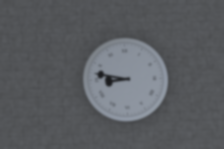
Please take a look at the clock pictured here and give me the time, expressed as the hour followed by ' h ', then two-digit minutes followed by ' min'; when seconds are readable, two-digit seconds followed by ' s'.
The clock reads 8 h 47 min
